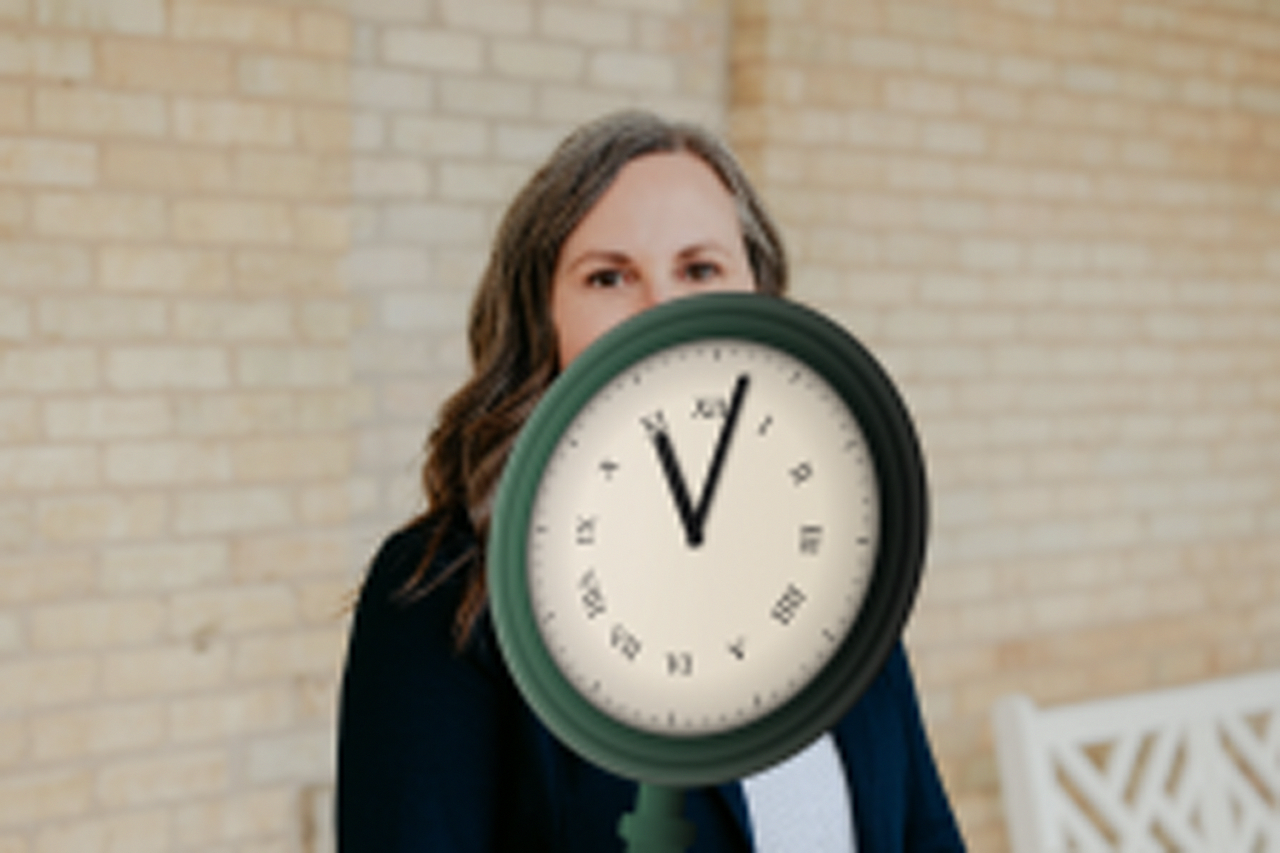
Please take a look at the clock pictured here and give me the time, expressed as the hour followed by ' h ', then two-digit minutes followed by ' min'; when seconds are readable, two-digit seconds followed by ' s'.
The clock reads 11 h 02 min
